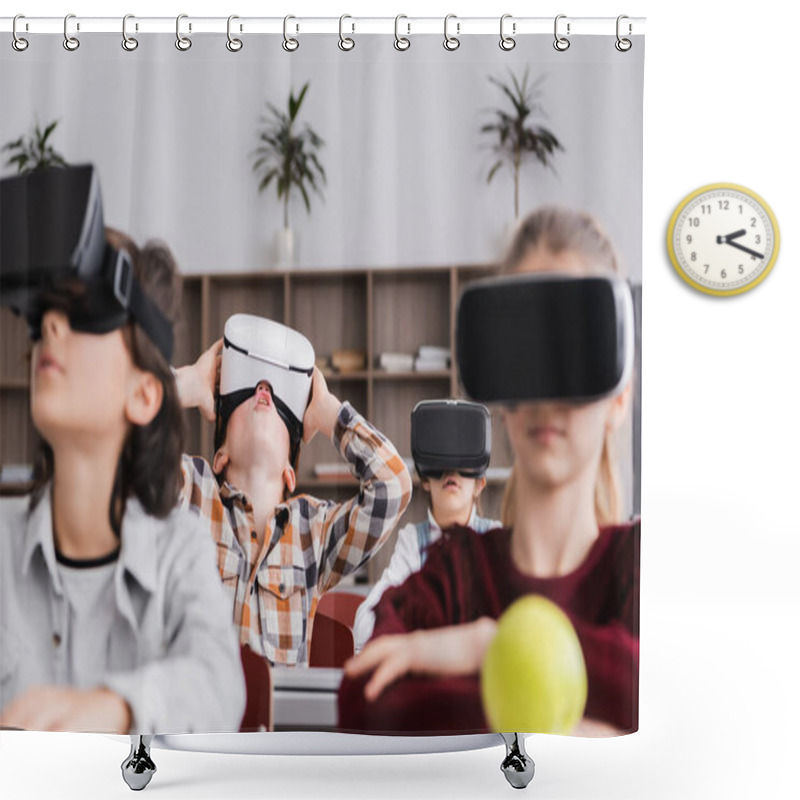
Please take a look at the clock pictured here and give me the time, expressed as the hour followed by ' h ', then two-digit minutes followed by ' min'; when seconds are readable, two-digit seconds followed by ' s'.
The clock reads 2 h 19 min
